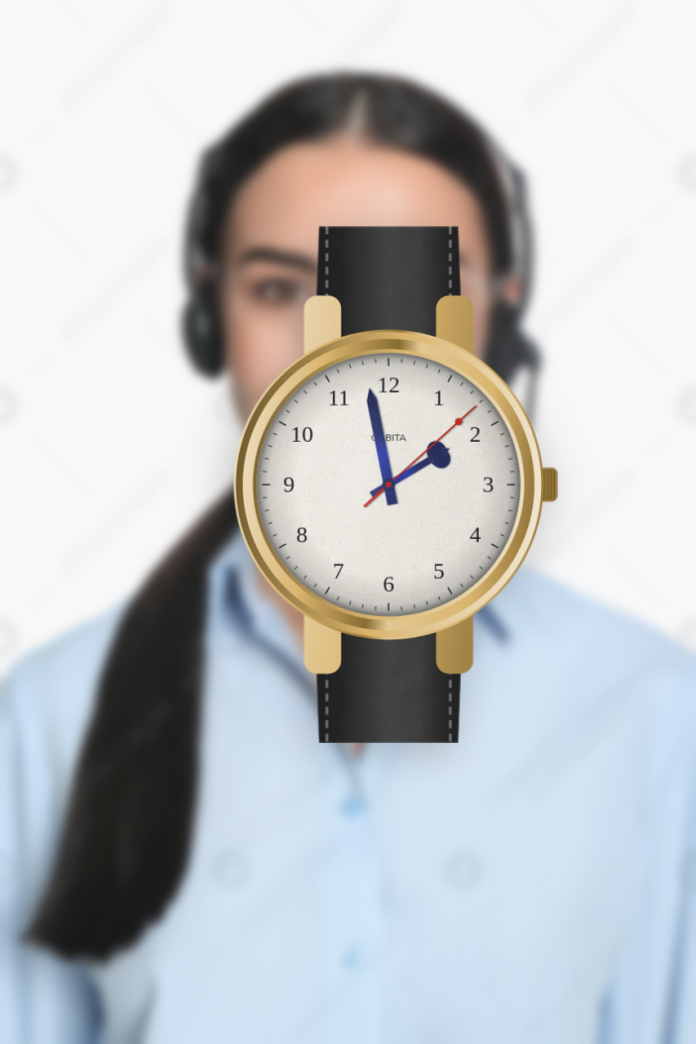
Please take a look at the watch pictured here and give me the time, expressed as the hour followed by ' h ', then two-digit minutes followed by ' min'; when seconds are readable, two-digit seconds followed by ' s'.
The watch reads 1 h 58 min 08 s
